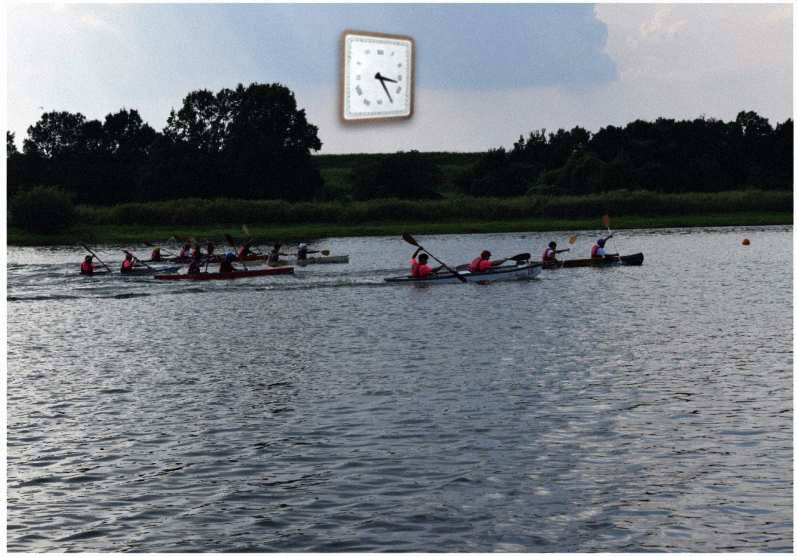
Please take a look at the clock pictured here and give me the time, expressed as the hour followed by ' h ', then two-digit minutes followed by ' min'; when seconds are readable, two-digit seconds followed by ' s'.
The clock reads 3 h 25 min
